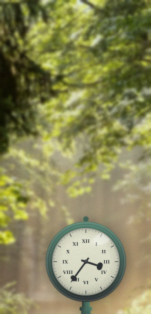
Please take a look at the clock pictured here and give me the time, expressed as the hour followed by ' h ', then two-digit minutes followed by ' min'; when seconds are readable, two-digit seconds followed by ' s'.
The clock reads 3 h 36 min
